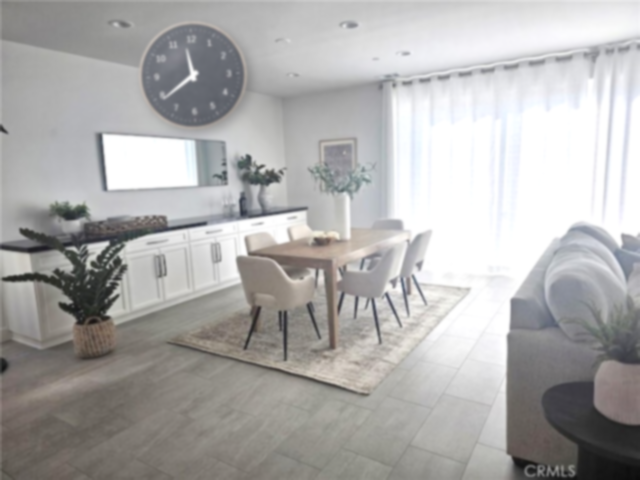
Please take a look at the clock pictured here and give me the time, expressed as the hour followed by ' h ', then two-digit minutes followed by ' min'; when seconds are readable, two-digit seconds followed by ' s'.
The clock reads 11 h 39 min
